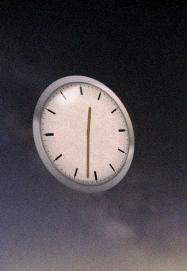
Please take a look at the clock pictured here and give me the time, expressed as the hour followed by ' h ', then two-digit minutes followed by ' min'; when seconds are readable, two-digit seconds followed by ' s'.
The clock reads 12 h 32 min
